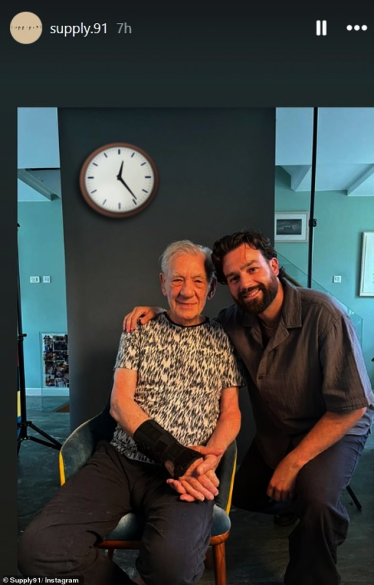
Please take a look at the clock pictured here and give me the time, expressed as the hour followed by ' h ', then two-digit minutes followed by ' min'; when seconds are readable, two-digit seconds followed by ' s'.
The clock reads 12 h 24 min
